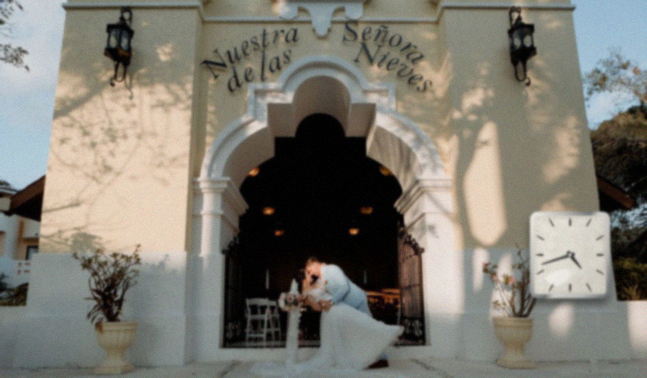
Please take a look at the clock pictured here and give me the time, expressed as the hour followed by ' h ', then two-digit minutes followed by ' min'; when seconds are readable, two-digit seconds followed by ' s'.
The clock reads 4 h 42 min
